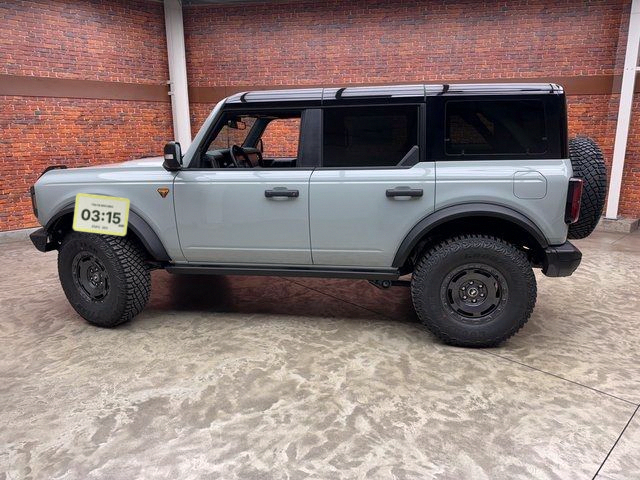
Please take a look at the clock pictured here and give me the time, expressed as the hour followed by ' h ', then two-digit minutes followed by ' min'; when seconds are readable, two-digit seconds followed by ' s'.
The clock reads 3 h 15 min
